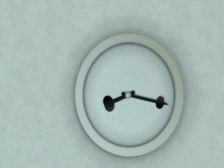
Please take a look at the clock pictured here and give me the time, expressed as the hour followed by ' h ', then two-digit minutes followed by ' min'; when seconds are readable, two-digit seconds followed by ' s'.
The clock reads 8 h 17 min
